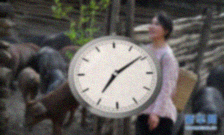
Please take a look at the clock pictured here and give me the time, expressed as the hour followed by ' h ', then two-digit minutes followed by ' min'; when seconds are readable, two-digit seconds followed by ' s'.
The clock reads 7 h 09 min
